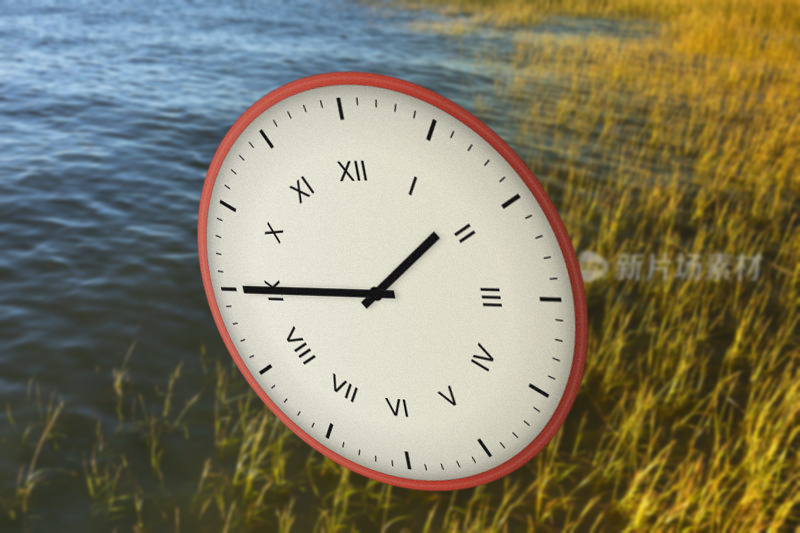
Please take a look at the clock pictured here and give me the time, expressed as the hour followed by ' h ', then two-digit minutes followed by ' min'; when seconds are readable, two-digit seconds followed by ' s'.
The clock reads 1 h 45 min
